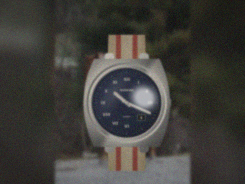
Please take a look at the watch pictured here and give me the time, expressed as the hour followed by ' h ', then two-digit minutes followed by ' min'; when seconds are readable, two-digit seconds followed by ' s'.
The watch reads 10 h 19 min
